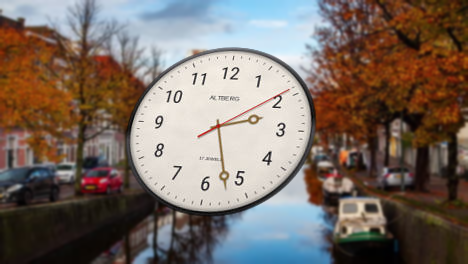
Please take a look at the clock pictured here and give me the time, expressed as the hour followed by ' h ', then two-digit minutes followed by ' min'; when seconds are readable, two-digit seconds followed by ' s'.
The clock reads 2 h 27 min 09 s
